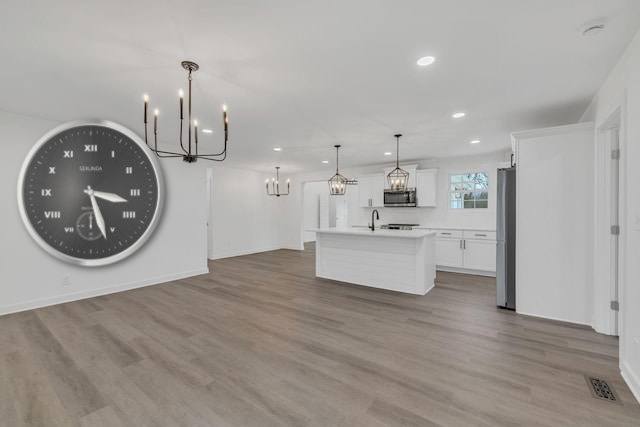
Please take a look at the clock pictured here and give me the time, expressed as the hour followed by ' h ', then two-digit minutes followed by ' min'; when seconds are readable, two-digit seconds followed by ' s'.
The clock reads 3 h 27 min
